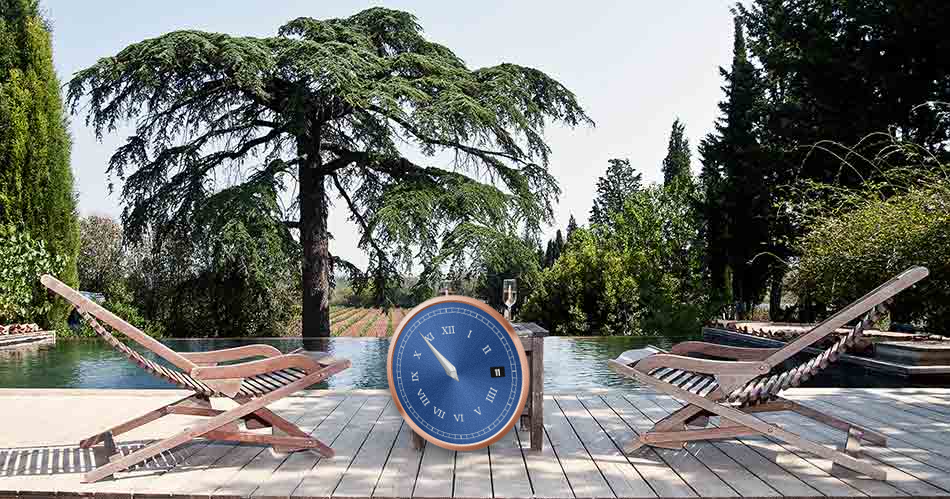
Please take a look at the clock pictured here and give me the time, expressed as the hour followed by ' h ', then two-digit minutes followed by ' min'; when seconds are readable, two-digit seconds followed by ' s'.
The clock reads 10 h 54 min
